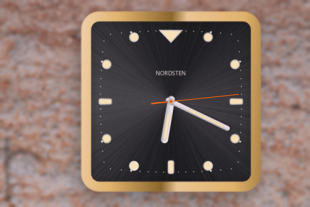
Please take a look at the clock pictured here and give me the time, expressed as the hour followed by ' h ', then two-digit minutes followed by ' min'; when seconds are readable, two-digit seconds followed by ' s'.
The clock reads 6 h 19 min 14 s
